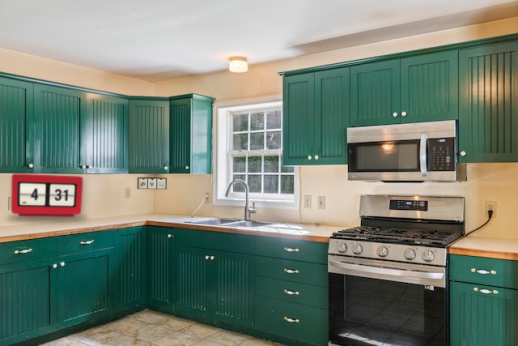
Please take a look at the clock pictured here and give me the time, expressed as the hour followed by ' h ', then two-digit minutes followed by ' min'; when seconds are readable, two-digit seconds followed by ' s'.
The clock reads 4 h 31 min
